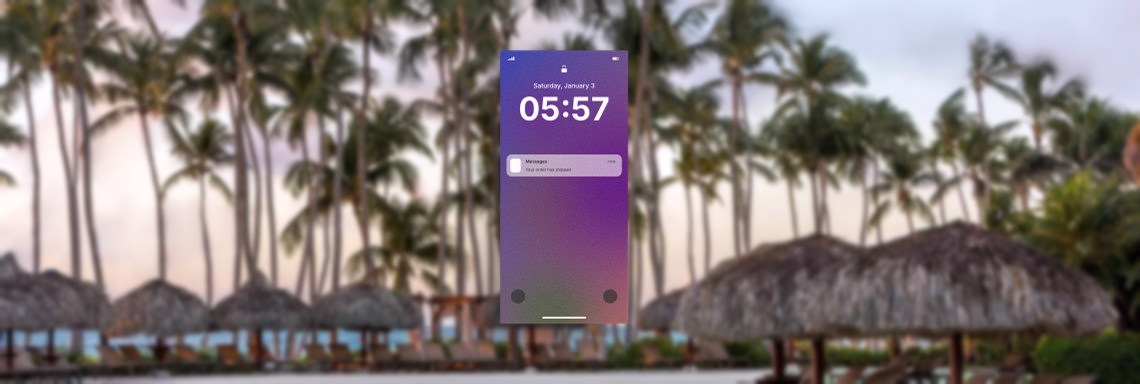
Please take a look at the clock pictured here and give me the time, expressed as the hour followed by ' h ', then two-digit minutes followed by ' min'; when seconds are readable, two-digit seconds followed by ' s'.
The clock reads 5 h 57 min
